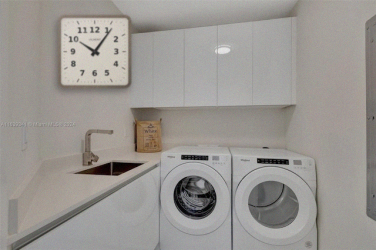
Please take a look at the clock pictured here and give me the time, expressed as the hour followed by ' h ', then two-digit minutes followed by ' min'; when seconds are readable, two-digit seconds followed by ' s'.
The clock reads 10 h 06 min
